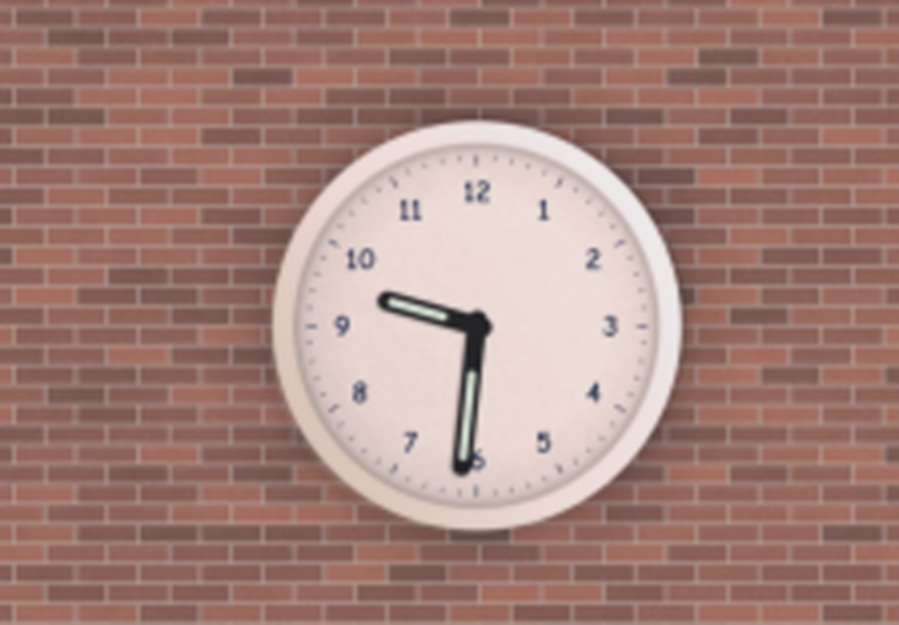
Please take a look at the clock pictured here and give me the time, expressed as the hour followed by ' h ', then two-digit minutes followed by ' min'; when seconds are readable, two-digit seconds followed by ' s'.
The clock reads 9 h 31 min
